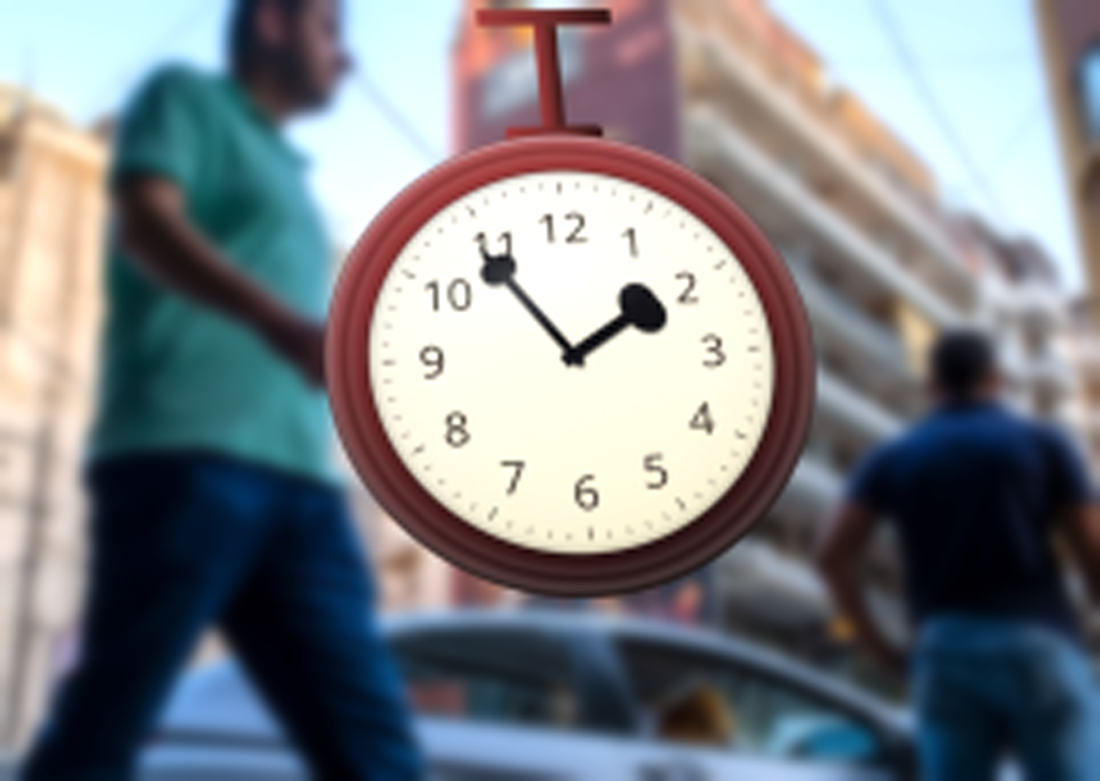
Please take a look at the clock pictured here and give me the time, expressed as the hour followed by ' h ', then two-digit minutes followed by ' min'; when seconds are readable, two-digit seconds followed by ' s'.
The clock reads 1 h 54 min
